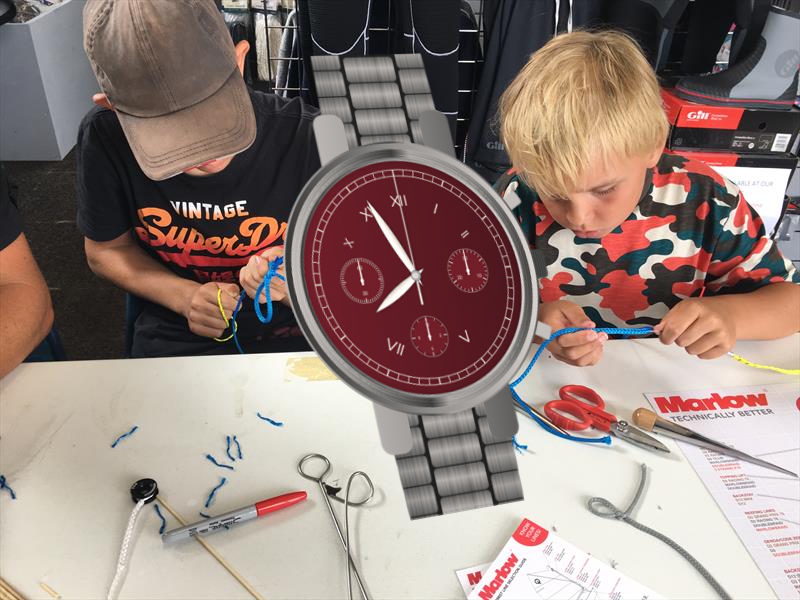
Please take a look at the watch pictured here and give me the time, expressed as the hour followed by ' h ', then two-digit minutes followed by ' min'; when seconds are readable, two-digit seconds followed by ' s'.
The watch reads 7 h 56 min
